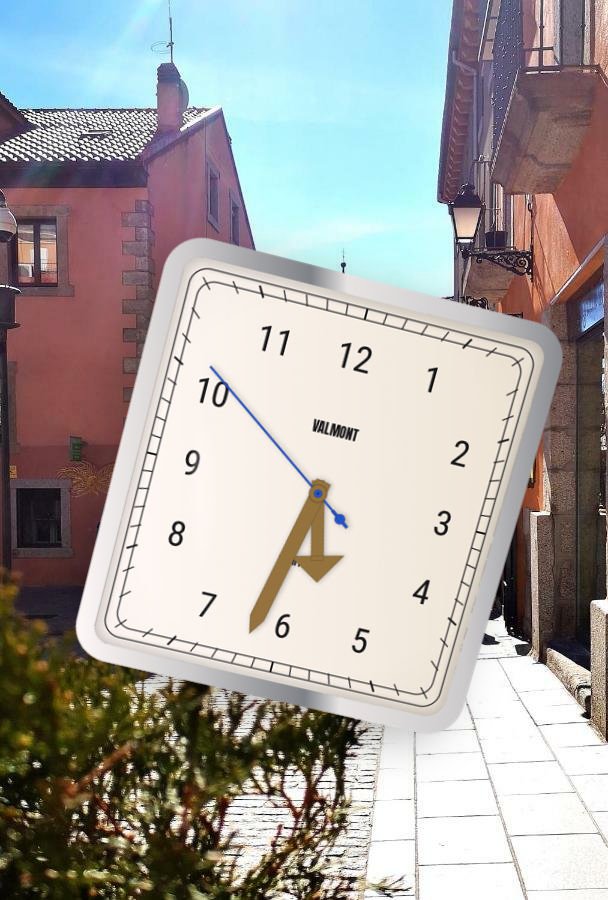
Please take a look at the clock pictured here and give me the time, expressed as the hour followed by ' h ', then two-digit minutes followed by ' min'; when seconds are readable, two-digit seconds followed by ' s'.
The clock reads 5 h 31 min 51 s
